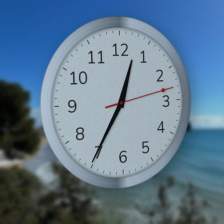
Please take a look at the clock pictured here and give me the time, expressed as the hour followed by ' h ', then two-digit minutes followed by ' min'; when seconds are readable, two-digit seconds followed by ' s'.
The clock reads 12 h 35 min 13 s
